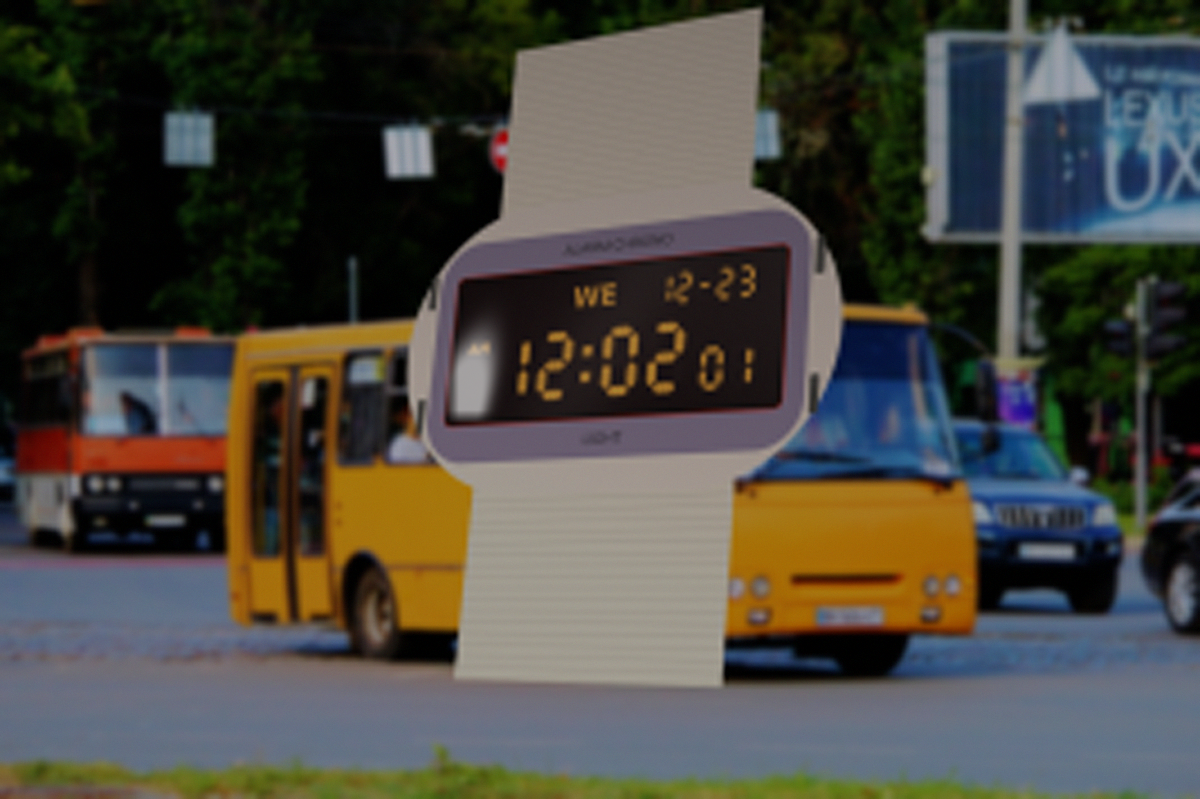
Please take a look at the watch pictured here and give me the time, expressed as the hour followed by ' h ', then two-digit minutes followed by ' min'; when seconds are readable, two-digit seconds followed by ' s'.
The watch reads 12 h 02 min 01 s
